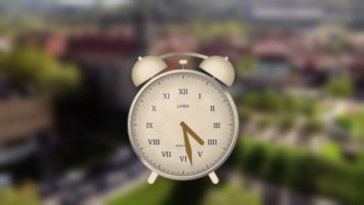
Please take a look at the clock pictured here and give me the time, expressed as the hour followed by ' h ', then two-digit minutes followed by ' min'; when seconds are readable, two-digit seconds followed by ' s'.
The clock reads 4 h 28 min
